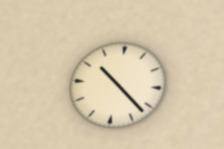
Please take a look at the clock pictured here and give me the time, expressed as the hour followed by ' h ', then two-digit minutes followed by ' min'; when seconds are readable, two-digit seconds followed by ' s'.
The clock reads 10 h 22 min
